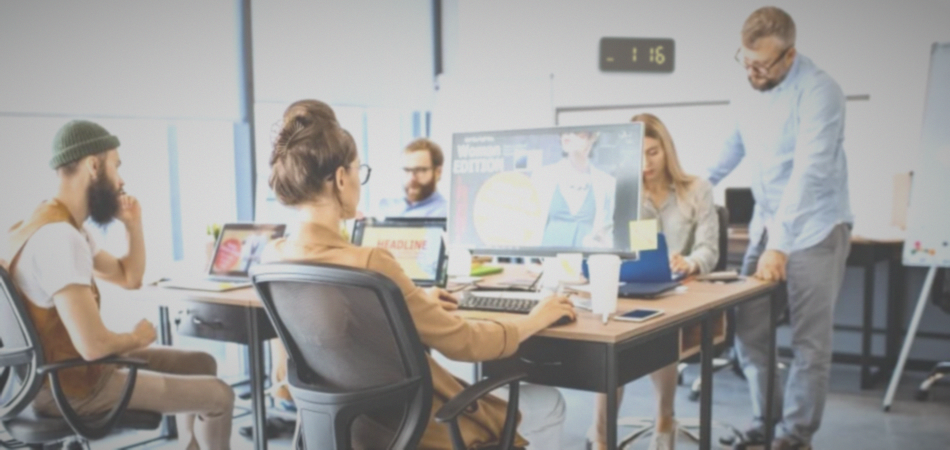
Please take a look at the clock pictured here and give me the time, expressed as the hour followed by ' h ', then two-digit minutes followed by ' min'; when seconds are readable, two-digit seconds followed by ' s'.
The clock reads 1 h 16 min
